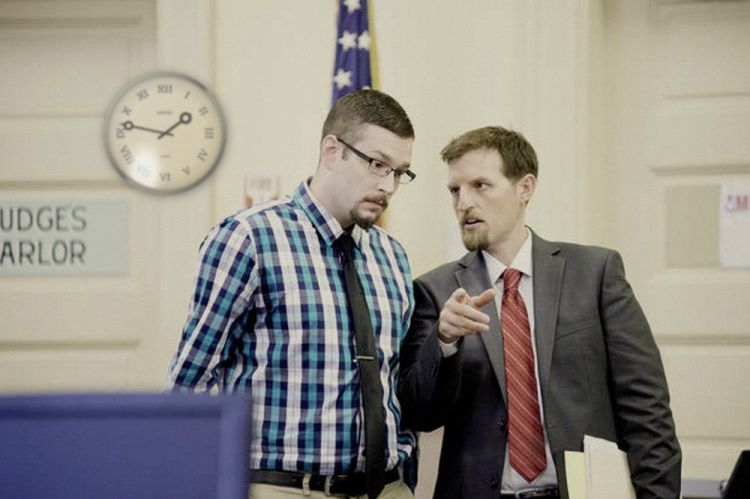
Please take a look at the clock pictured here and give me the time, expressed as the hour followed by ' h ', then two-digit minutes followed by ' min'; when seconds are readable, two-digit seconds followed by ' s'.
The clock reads 1 h 47 min
